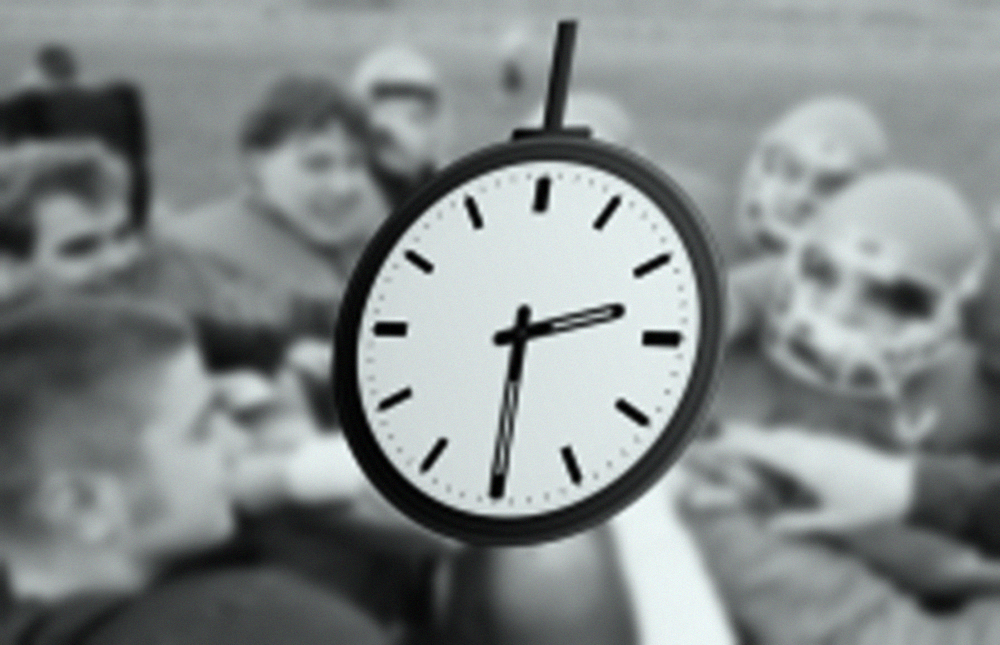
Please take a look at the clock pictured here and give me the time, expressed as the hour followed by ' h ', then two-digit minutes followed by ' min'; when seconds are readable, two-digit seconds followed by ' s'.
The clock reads 2 h 30 min
